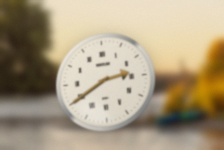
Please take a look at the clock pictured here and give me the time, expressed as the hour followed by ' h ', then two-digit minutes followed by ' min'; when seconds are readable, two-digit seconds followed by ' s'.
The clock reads 2 h 40 min
